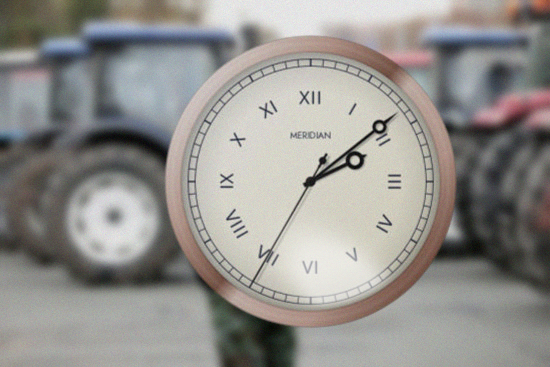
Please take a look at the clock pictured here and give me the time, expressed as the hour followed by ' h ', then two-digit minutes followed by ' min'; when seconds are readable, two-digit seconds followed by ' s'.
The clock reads 2 h 08 min 35 s
